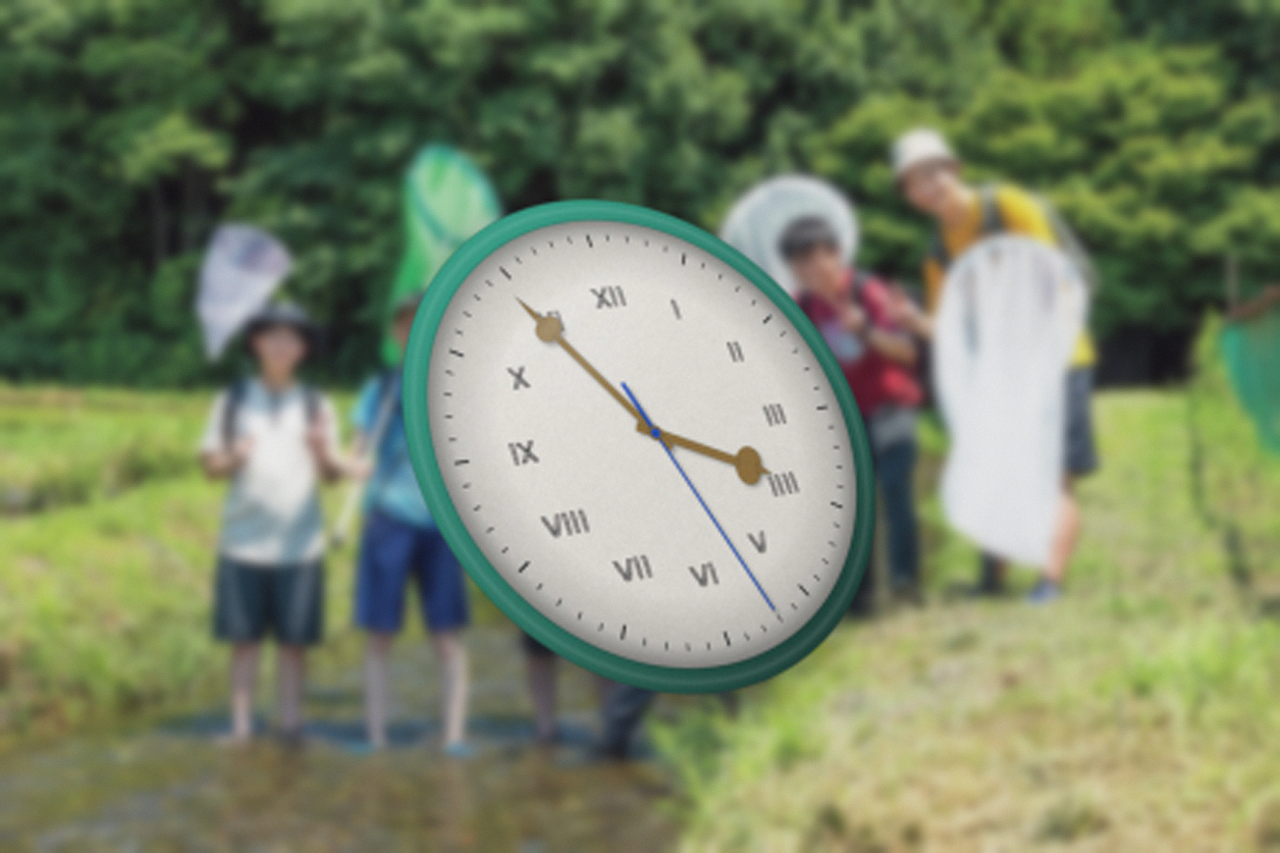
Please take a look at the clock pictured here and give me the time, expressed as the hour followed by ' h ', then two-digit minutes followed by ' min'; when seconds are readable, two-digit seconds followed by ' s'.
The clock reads 3 h 54 min 27 s
